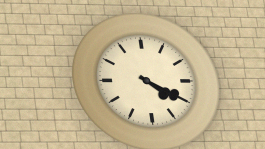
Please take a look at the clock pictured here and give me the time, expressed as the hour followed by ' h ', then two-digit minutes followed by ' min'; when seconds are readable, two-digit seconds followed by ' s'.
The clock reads 4 h 20 min
